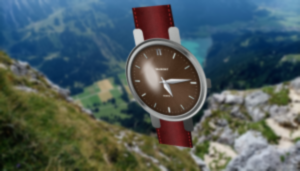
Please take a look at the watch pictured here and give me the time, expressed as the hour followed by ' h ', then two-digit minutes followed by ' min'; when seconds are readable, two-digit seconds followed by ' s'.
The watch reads 5 h 14 min
